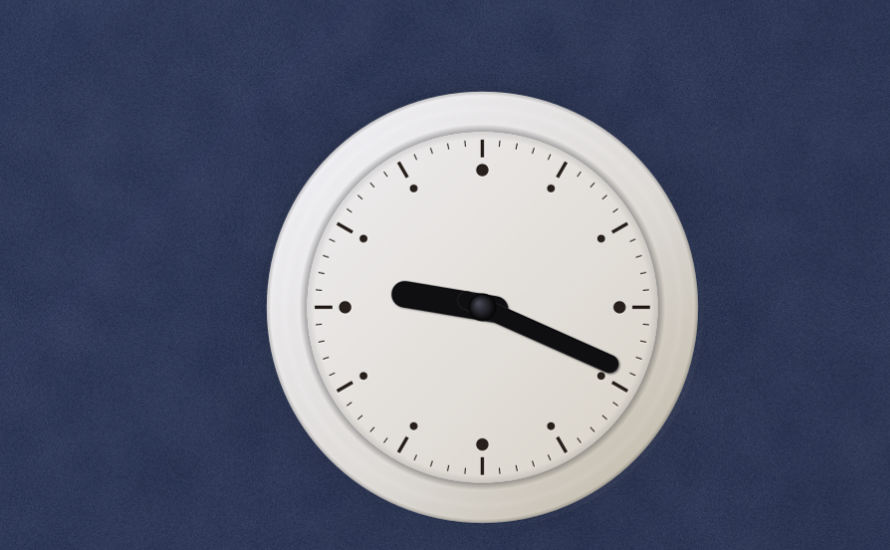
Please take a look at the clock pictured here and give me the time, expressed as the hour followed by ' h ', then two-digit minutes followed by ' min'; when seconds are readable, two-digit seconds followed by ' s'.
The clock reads 9 h 19 min
